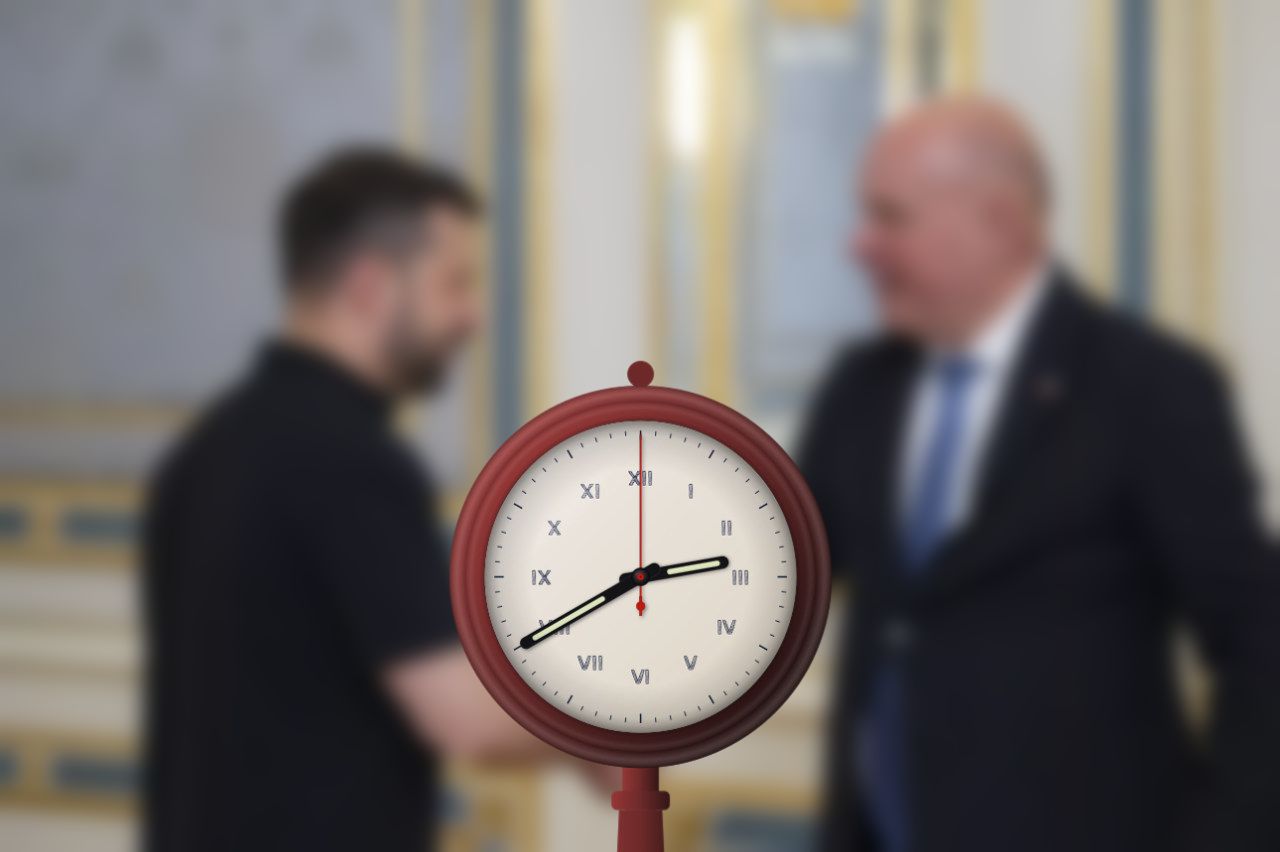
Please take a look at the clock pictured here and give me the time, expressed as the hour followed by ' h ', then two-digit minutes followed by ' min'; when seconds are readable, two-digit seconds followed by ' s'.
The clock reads 2 h 40 min 00 s
